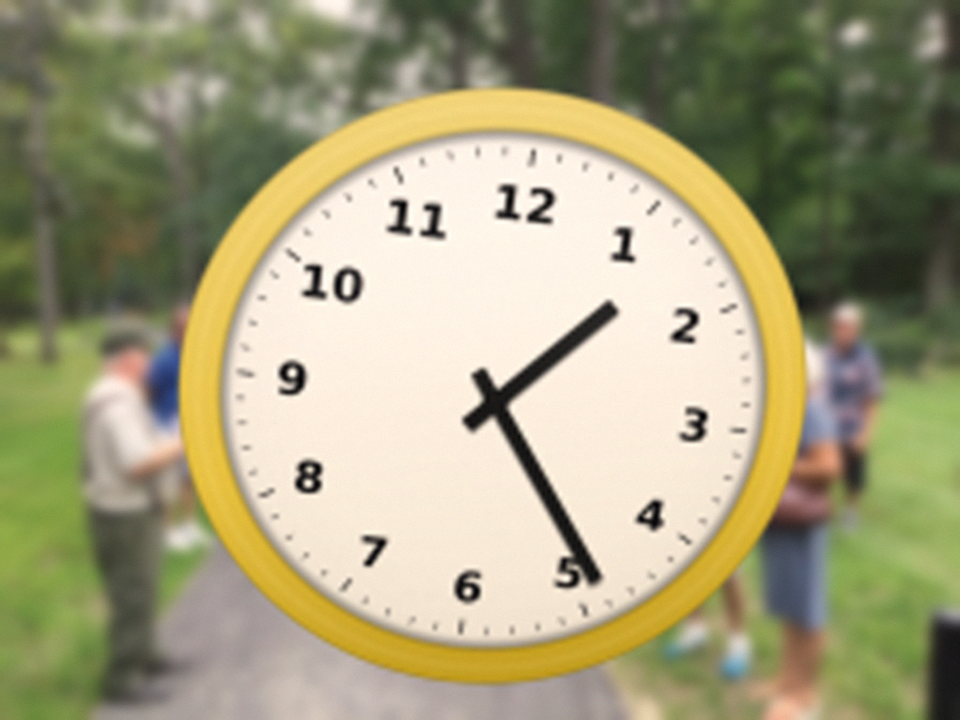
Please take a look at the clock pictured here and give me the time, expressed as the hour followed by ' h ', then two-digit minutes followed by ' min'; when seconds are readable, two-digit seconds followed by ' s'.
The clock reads 1 h 24 min
